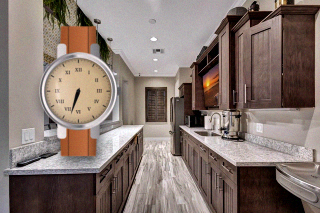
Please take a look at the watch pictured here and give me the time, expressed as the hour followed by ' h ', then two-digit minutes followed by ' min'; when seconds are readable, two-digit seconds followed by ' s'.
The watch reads 6 h 33 min
